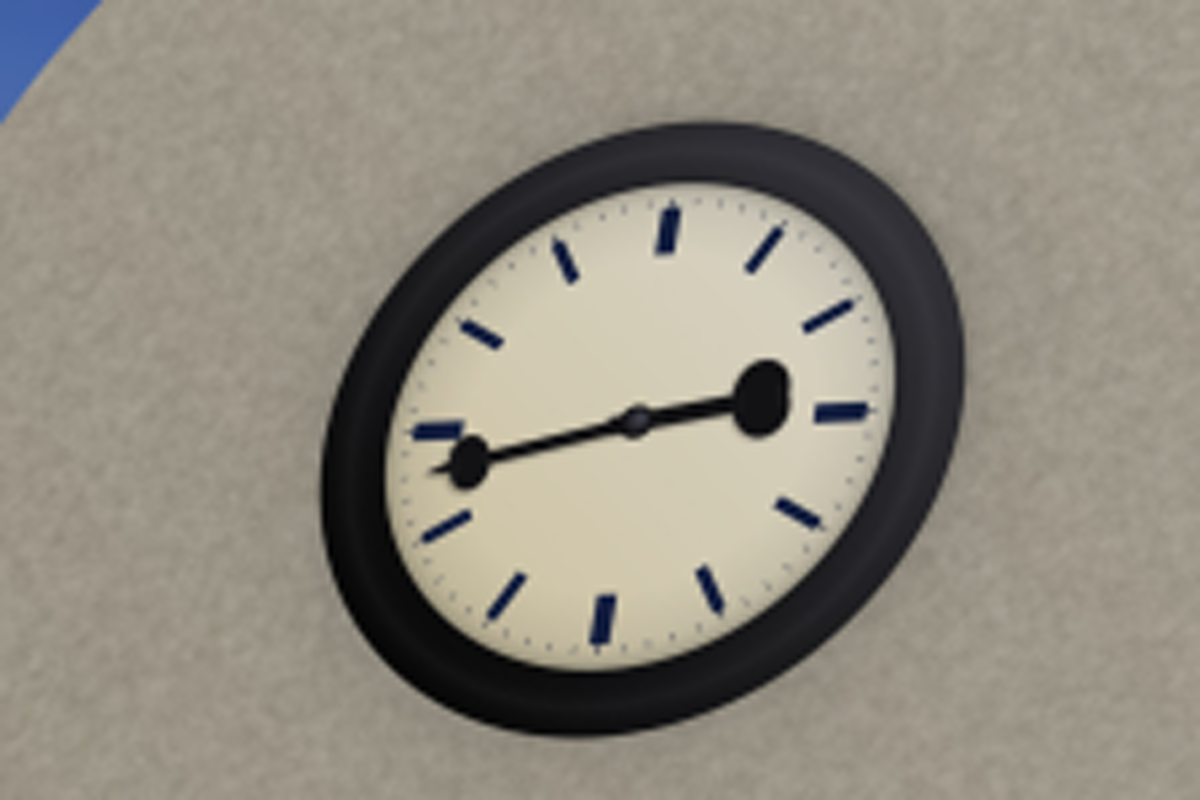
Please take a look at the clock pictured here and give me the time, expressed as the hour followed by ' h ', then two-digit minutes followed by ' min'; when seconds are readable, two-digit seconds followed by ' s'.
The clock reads 2 h 43 min
